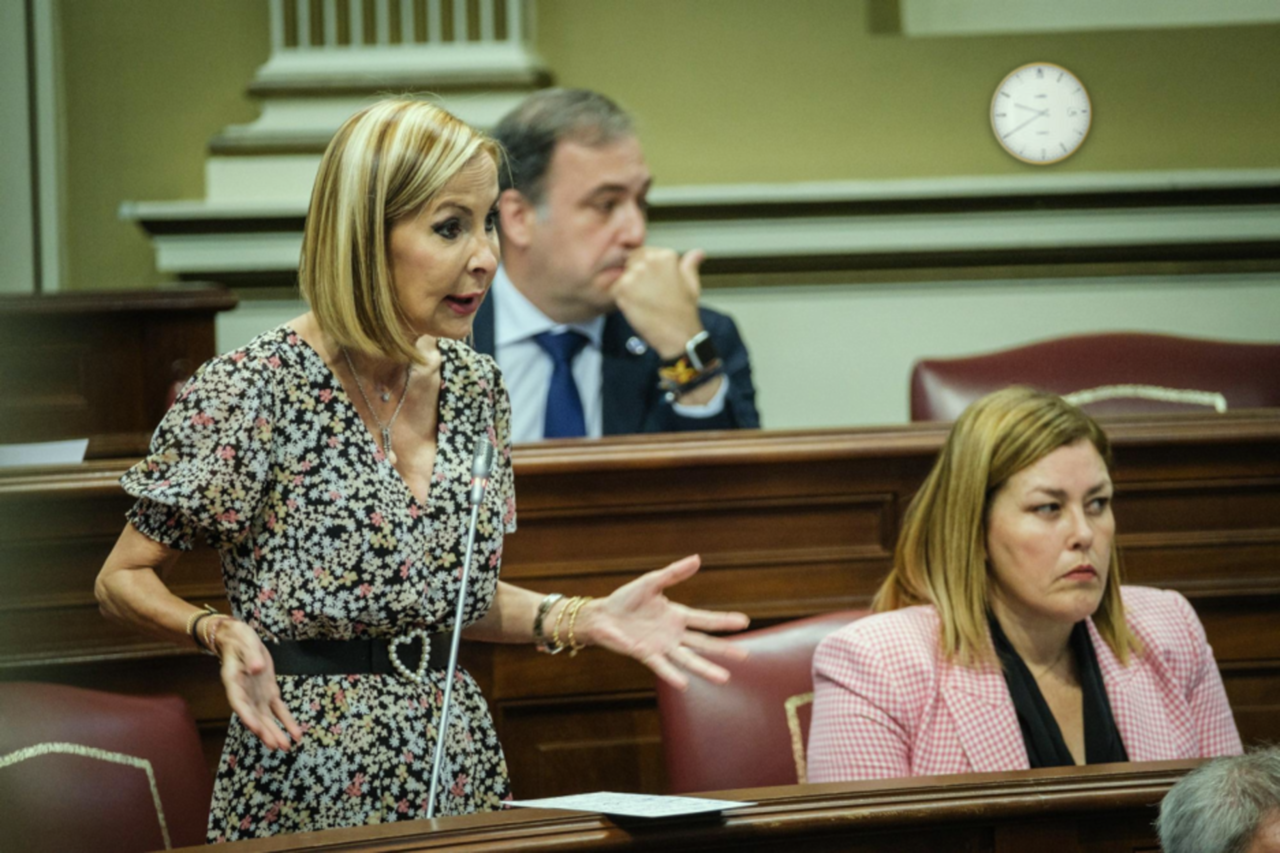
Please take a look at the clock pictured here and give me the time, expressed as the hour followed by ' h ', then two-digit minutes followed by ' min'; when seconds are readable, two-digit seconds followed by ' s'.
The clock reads 9 h 40 min
